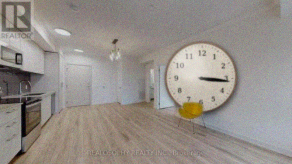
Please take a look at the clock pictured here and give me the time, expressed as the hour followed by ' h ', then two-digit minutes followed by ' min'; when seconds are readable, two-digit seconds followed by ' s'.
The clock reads 3 h 16 min
